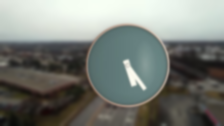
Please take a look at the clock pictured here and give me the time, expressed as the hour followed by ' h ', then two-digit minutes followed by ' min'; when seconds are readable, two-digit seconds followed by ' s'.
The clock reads 5 h 24 min
